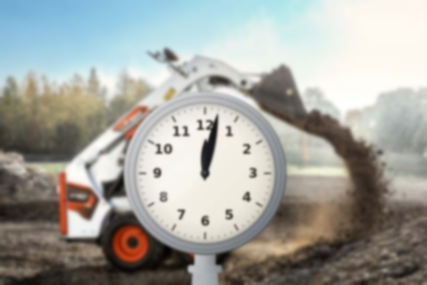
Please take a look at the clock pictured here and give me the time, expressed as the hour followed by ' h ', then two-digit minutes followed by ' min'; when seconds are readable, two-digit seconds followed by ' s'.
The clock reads 12 h 02 min
